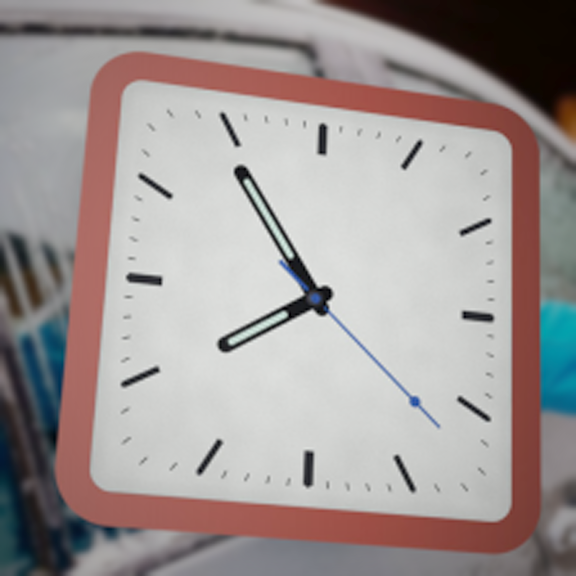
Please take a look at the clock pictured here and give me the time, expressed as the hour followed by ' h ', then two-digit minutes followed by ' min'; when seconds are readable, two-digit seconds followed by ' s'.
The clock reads 7 h 54 min 22 s
